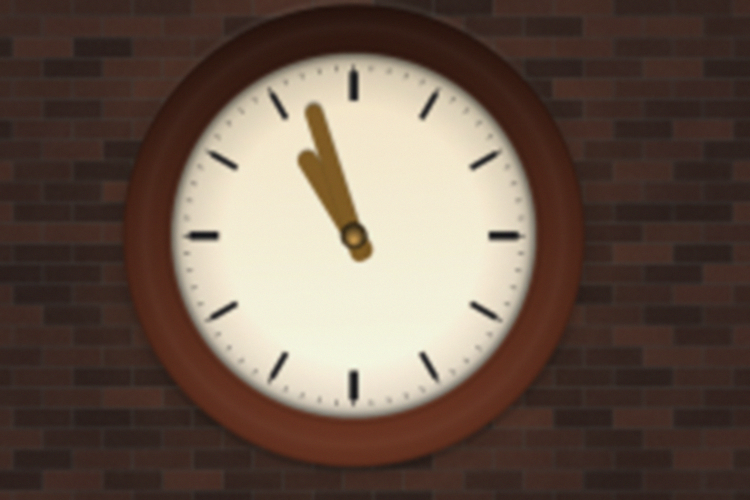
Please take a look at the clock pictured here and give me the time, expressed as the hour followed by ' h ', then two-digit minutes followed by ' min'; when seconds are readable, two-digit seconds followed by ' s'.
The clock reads 10 h 57 min
